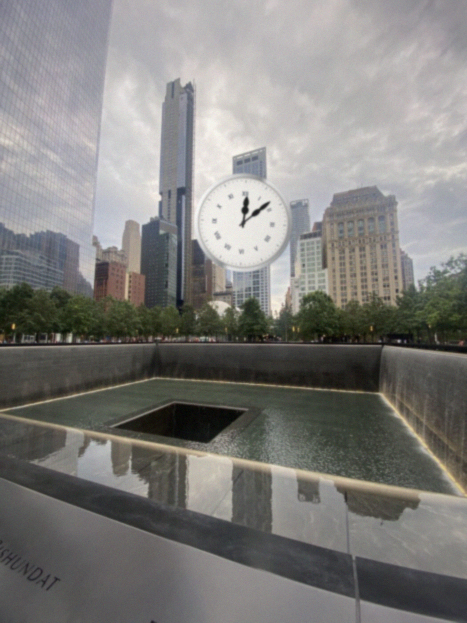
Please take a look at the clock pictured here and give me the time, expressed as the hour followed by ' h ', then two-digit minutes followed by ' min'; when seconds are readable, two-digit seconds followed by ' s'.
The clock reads 12 h 08 min
